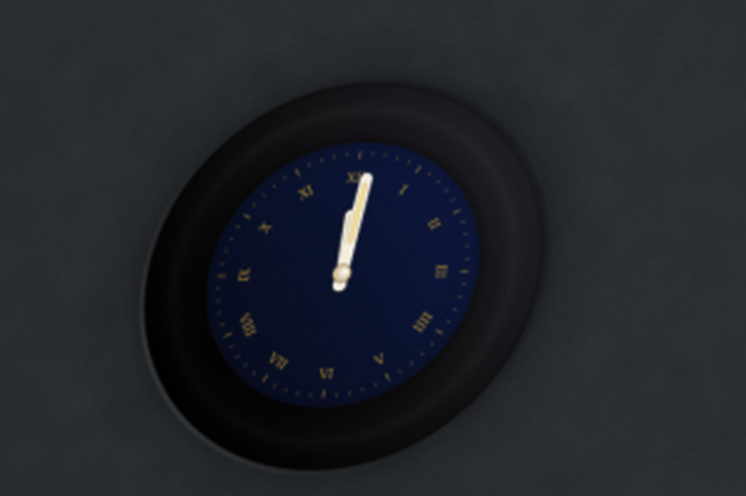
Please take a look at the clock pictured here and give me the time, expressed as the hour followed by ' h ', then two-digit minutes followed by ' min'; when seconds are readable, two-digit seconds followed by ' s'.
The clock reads 12 h 01 min
